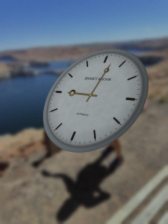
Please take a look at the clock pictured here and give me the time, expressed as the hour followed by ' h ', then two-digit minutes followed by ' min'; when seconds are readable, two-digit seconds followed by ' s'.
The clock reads 9 h 02 min
